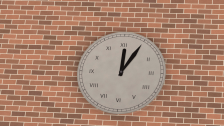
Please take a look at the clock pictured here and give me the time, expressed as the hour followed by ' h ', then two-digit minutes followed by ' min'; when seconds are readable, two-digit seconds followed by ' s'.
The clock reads 12 h 05 min
